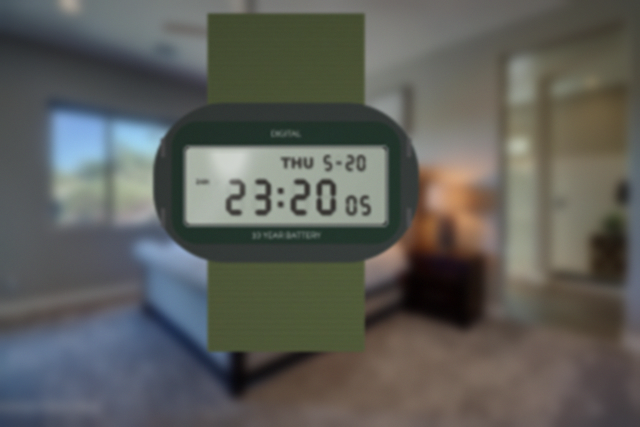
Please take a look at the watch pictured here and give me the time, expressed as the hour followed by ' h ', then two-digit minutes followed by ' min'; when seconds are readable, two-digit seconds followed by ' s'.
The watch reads 23 h 20 min 05 s
